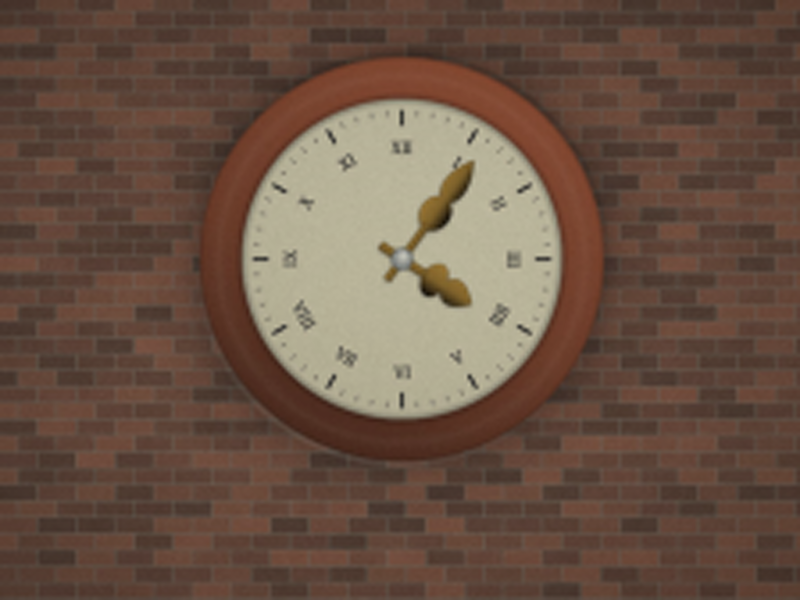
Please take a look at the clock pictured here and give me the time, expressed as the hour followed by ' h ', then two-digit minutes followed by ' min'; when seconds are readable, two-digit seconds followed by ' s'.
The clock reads 4 h 06 min
